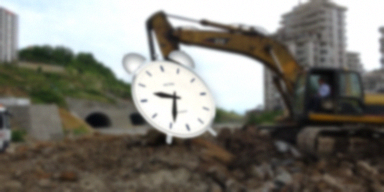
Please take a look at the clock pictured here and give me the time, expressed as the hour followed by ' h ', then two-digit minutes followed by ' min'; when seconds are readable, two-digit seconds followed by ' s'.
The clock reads 9 h 34 min
